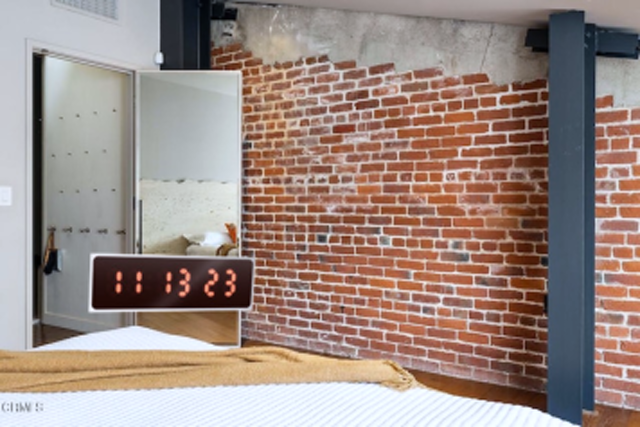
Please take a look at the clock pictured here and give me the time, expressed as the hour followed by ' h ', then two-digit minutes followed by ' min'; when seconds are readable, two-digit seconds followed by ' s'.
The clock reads 11 h 13 min 23 s
